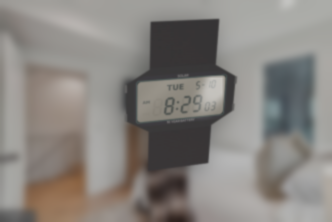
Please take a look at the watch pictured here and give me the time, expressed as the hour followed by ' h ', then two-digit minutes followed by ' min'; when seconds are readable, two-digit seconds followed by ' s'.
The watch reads 8 h 29 min
